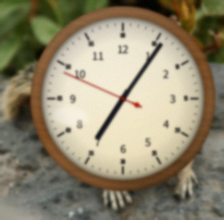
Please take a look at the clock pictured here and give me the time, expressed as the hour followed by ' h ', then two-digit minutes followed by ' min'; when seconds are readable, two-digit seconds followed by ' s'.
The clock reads 7 h 05 min 49 s
